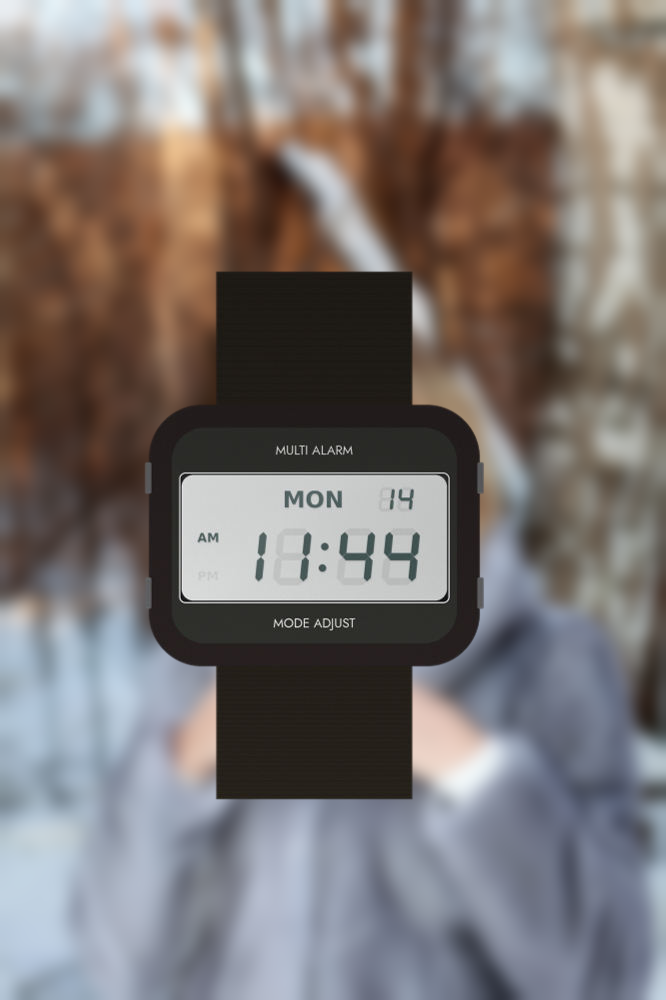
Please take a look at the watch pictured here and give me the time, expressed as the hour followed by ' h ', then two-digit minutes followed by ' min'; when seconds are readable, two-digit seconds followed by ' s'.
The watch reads 11 h 44 min
